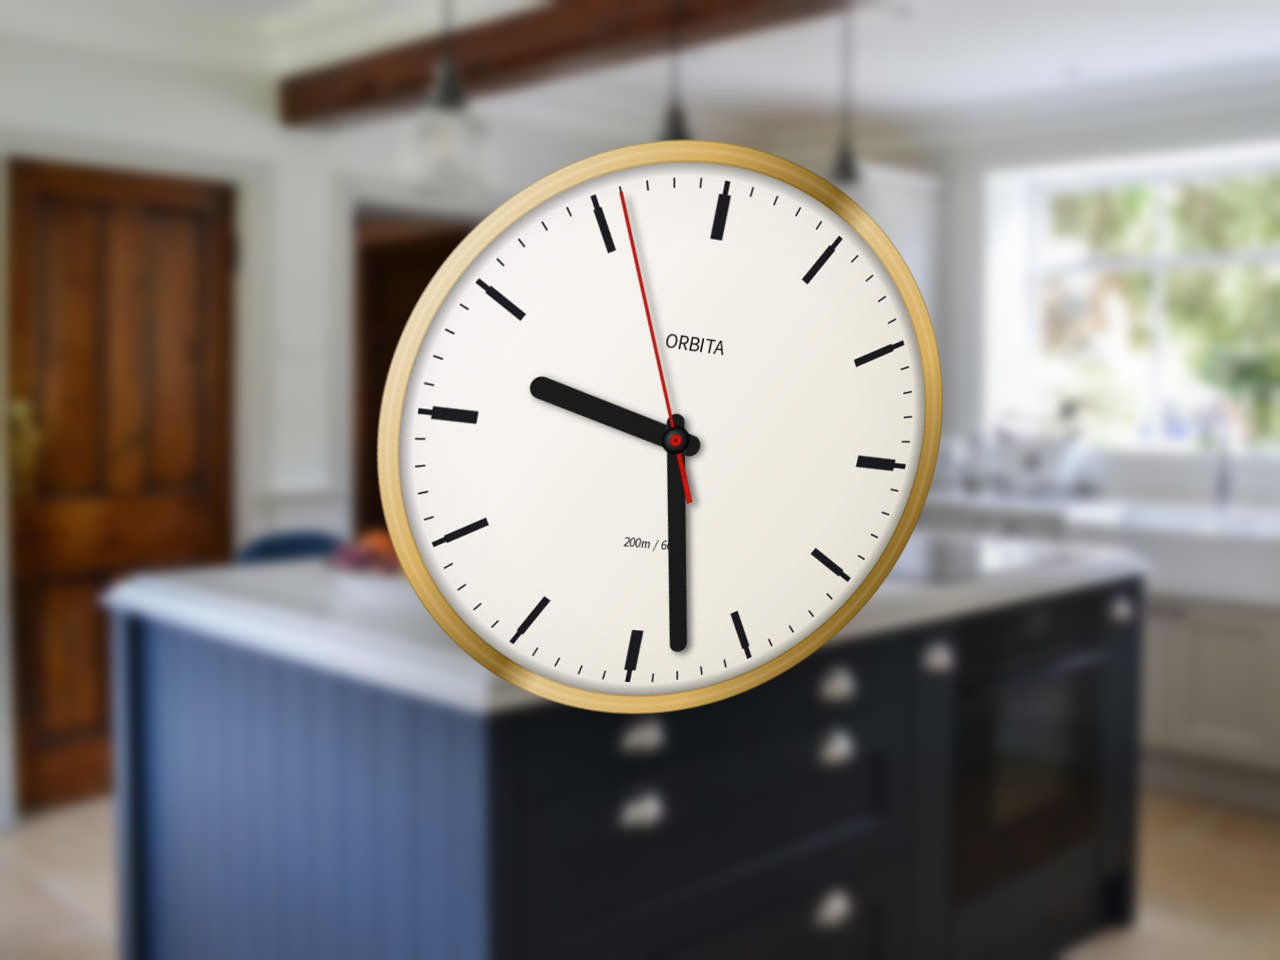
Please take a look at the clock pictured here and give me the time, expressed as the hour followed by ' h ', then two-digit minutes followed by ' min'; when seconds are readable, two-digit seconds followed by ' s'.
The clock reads 9 h 27 min 56 s
